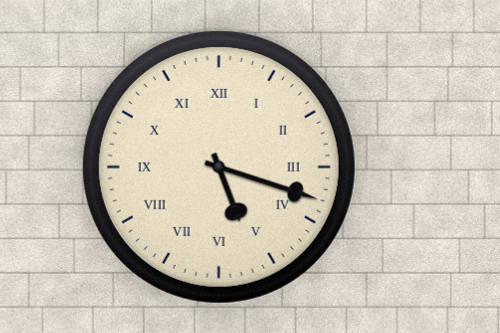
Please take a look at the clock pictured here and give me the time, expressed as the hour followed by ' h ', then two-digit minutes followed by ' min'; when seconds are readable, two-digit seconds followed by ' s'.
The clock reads 5 h 18 min
